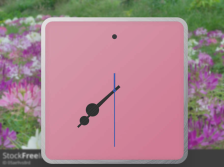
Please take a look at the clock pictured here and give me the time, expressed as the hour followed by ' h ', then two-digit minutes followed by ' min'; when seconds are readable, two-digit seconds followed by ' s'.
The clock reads 7 h 37 min 30 s
